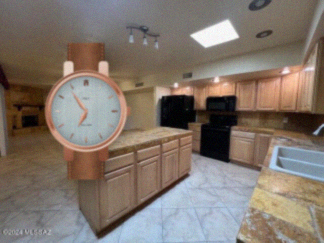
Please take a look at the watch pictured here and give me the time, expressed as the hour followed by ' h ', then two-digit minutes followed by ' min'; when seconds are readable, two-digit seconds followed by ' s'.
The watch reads 6 h 54 min
